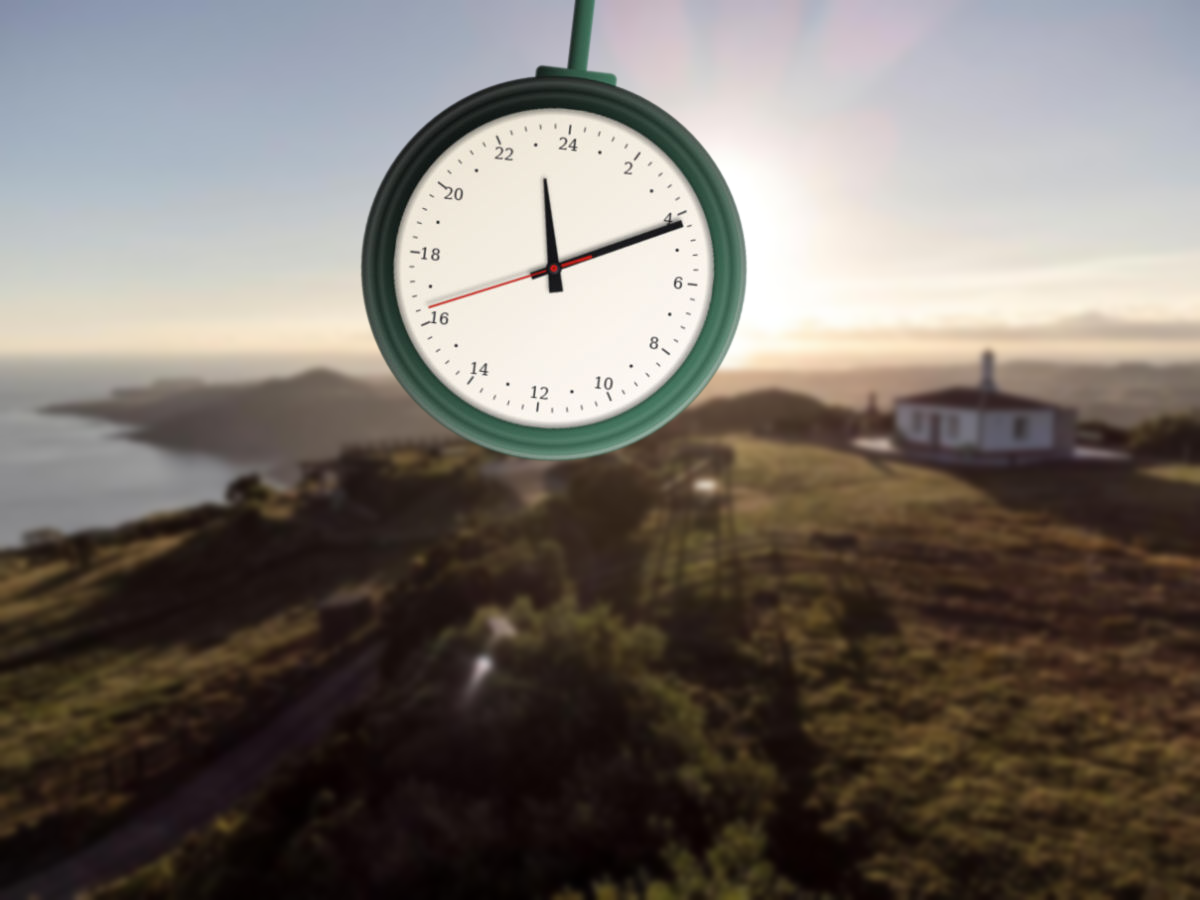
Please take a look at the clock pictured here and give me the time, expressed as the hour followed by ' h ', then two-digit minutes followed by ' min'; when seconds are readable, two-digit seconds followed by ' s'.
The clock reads 23 h 10 min 41 s
